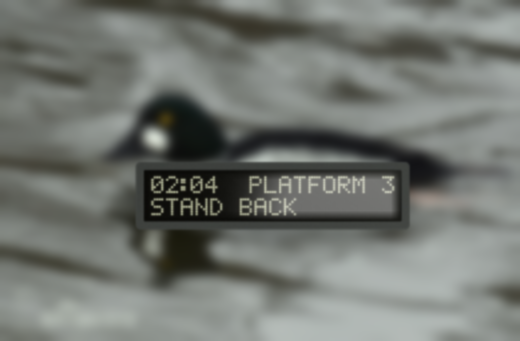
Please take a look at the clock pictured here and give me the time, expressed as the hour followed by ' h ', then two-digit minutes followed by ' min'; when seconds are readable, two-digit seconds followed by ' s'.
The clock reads 2 h 04 min
